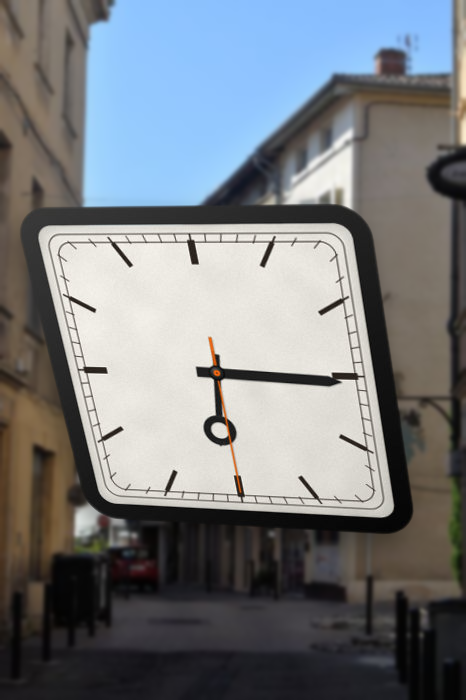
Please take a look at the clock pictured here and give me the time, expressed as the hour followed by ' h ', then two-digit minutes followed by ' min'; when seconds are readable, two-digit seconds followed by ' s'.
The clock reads 6 h 15 min 30 s
